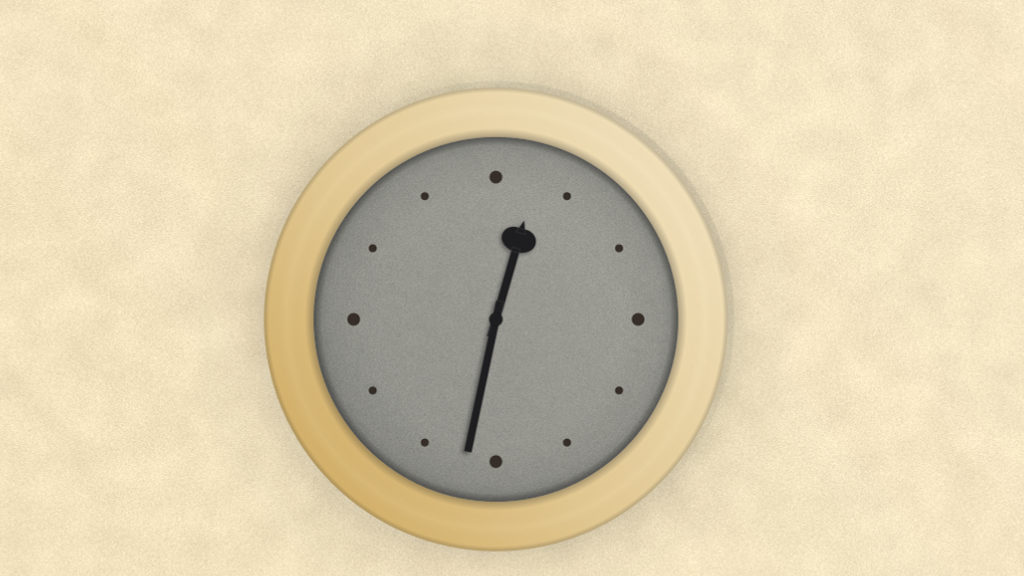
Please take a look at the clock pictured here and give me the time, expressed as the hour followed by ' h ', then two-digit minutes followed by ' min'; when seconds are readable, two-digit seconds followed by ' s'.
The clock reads 12 h 32 min
